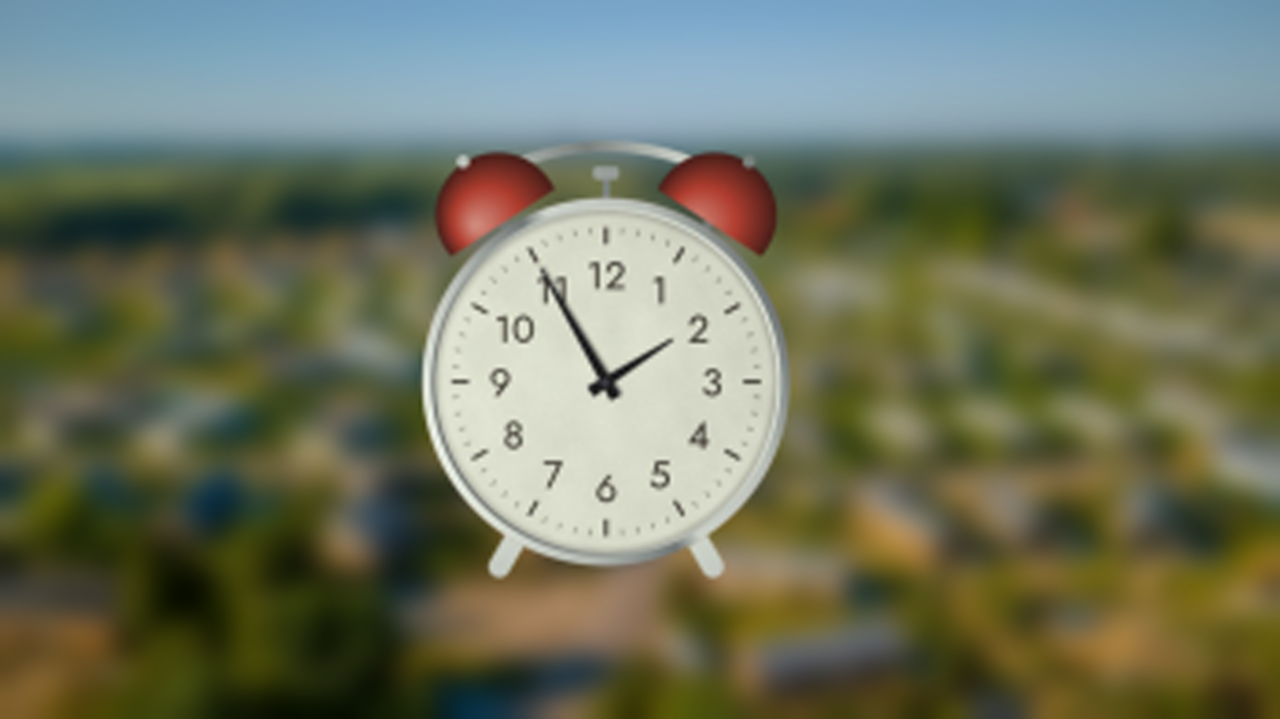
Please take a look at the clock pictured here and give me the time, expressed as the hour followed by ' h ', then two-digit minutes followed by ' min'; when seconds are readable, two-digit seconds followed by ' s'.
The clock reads 1 h 55 min
